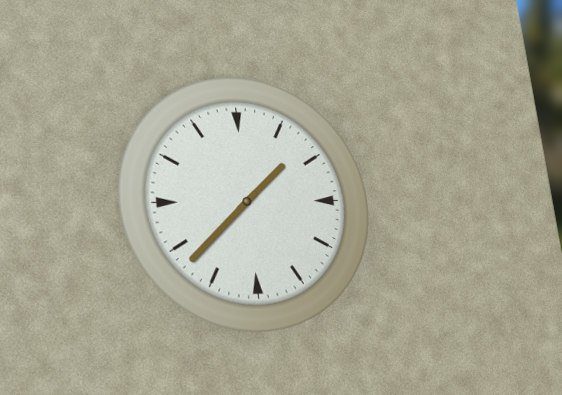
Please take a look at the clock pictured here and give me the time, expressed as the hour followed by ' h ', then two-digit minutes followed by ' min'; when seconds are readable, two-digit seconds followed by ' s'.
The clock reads 1 h 38 min
